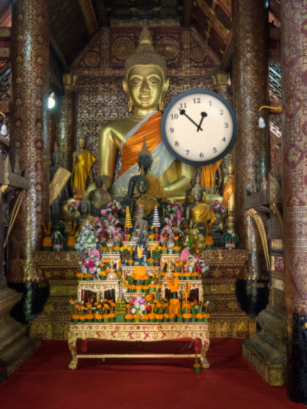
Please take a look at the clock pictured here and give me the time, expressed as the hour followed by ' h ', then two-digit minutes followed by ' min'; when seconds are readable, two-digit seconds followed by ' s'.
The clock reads 12 h 53 min
